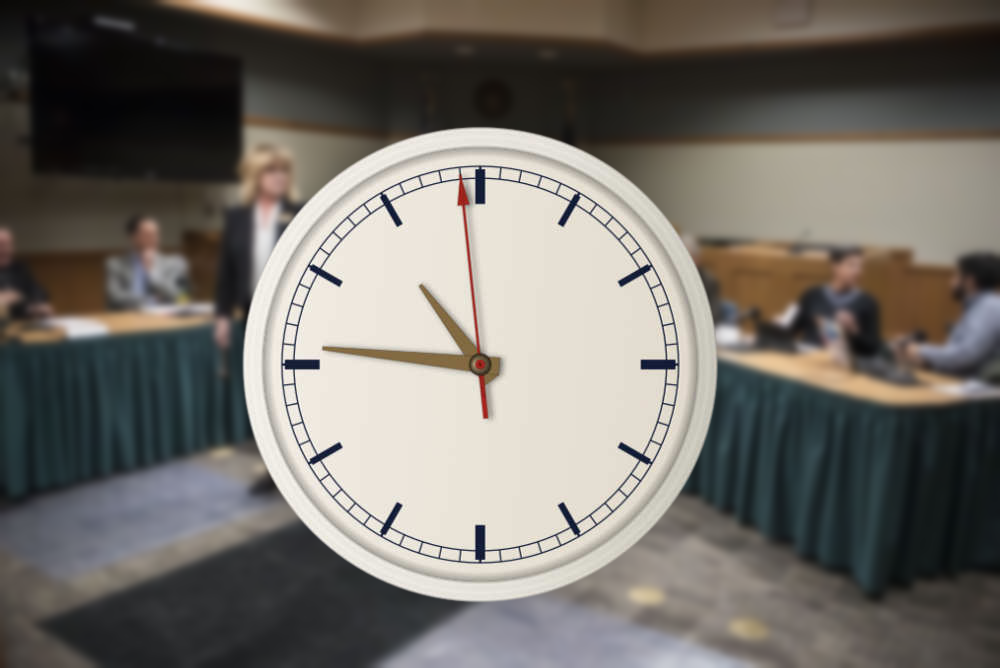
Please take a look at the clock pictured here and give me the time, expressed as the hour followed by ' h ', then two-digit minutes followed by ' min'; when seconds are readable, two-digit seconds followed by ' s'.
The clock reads 10 h 45 min 59 s
